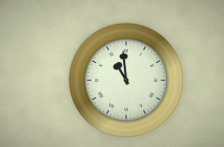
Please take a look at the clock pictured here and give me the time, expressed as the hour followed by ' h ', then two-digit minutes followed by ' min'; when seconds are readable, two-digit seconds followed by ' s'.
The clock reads 10 h 59 min
